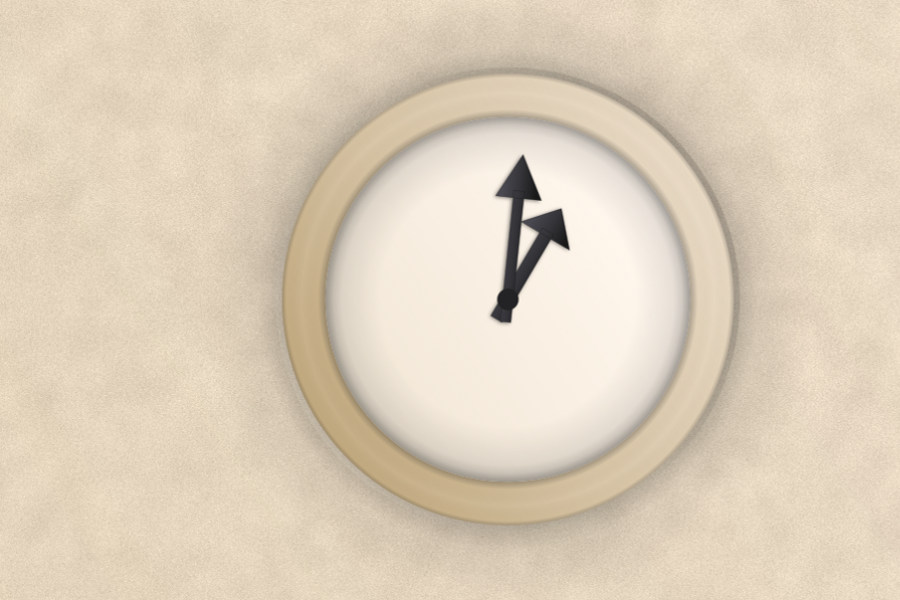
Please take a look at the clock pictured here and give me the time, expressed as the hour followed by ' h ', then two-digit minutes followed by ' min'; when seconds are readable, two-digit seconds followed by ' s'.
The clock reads 1 h 01 min
